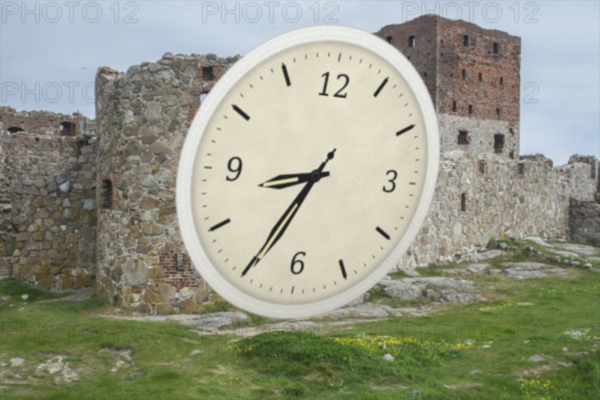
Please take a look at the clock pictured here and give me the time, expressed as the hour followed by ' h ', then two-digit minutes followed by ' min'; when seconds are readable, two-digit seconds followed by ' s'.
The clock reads 8 h 34 min 35 s
